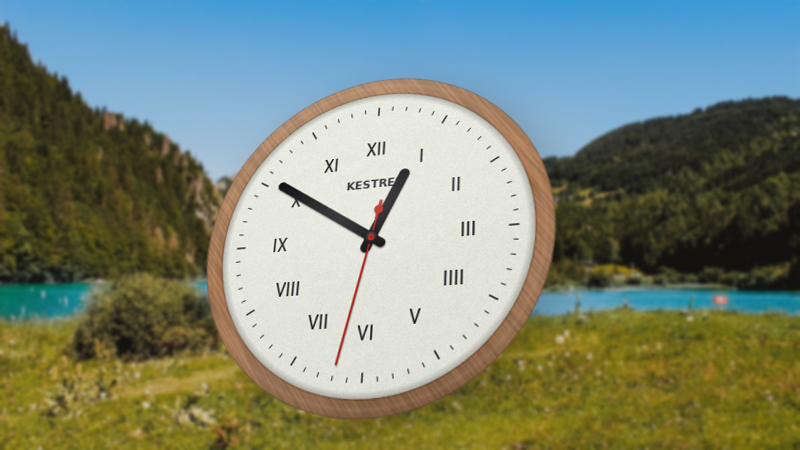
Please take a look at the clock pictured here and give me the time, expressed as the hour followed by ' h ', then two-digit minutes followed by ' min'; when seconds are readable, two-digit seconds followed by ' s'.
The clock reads 12 h 50 min 32 s
